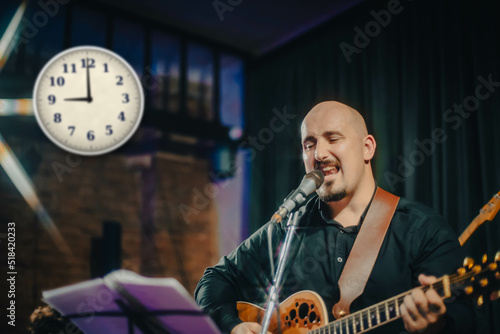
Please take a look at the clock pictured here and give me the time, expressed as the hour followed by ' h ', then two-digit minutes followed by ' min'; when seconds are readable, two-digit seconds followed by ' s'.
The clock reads 9 h 00 min
